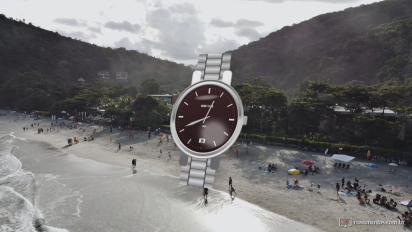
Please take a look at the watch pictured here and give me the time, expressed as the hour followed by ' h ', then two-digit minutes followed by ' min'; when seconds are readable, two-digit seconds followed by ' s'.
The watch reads 12 h 41 min
